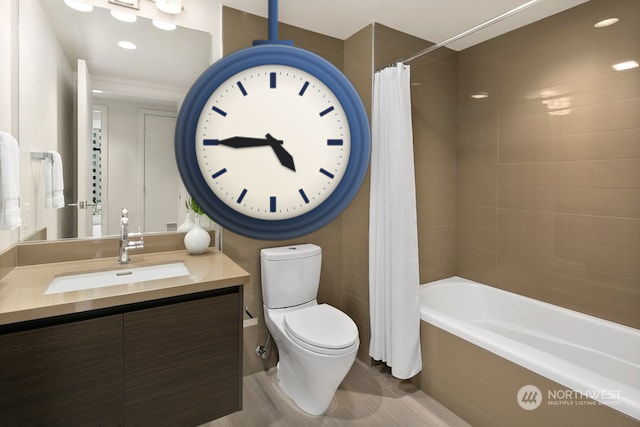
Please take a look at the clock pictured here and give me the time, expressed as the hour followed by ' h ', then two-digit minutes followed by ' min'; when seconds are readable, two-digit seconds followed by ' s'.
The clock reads 4 h 45 min
